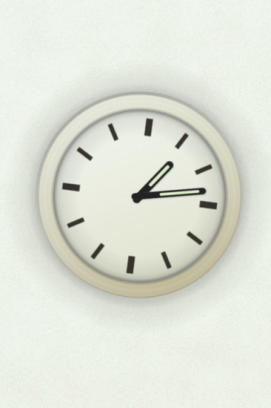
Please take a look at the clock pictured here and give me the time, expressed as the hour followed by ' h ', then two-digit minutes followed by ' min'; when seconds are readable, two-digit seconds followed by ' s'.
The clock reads 1 h 13 min
